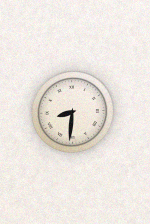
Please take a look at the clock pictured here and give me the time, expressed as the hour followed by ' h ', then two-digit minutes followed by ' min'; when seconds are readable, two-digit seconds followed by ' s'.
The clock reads 8 h 31 min
